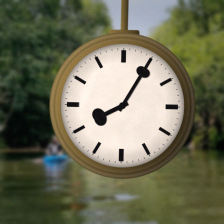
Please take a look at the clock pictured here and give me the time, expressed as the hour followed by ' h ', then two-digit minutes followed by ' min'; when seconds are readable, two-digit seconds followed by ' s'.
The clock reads 8 h 05 min
